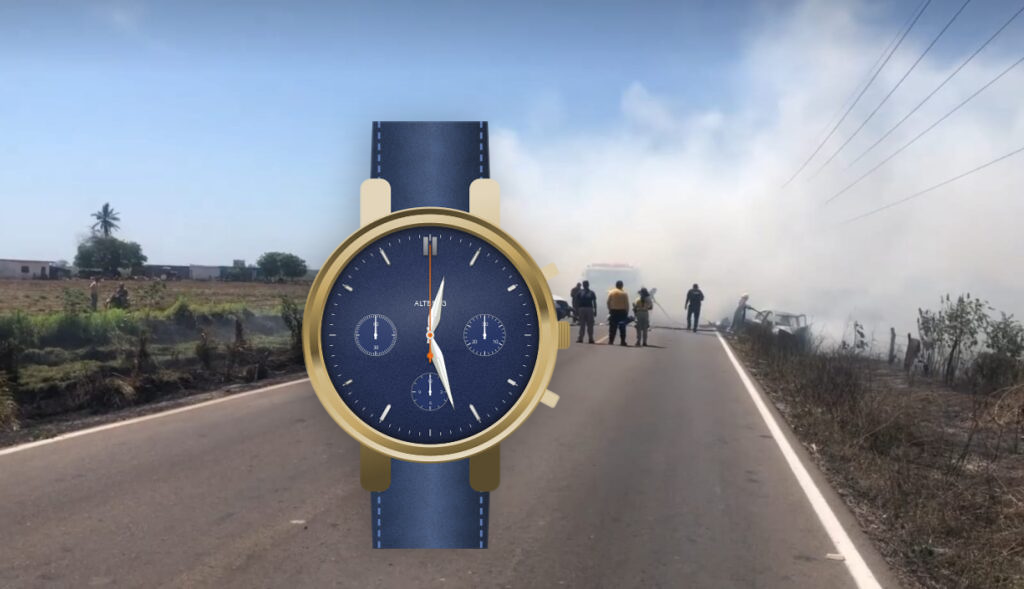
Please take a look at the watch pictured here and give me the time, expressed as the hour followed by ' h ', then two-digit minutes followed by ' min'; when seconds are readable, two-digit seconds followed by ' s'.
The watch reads 12 h 27 min
